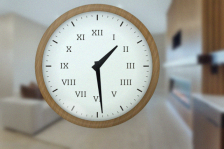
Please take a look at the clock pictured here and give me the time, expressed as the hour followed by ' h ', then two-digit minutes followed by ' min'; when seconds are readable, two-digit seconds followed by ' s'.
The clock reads 1 h 29 min
